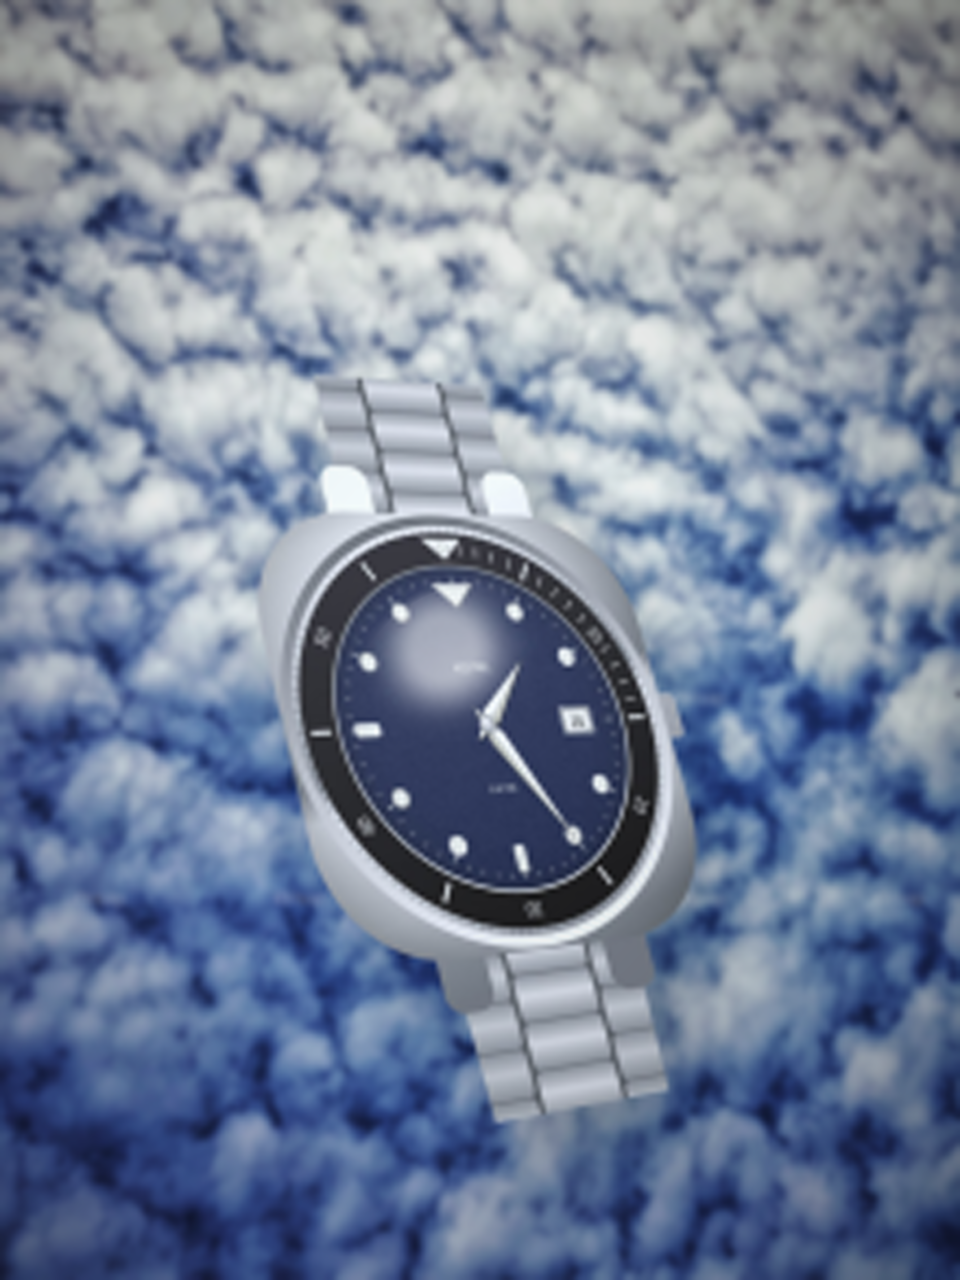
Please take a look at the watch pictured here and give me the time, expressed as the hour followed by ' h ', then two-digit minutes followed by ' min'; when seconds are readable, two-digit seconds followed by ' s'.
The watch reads 1 h 25 min
